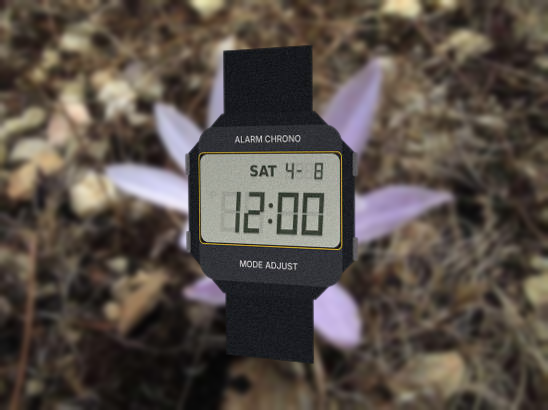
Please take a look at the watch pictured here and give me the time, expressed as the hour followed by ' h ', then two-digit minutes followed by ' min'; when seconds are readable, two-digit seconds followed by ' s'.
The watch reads 12 h 00 min
